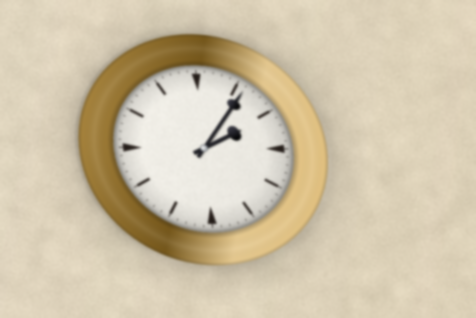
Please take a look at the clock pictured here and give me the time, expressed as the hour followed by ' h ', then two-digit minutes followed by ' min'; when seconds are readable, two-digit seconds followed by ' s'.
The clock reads 2 h 06 min
